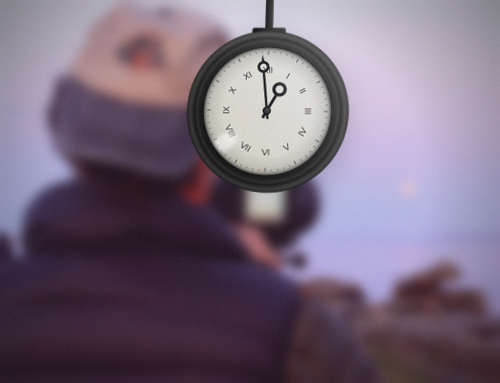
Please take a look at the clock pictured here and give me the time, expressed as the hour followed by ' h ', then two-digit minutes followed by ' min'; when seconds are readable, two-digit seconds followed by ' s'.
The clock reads 12 h 59 min
